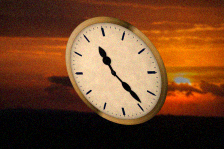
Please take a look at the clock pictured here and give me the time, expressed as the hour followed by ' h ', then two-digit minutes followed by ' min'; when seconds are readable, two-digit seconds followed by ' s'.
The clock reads 11 h 24 min
